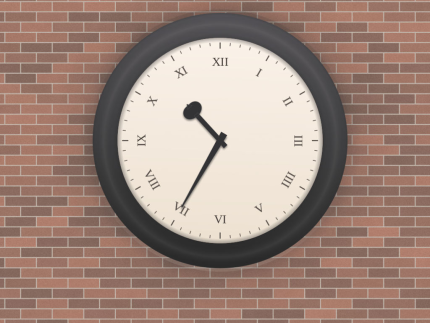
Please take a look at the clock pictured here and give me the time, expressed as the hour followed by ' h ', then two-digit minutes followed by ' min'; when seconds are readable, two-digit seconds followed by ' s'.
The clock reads 10 h 35 min
